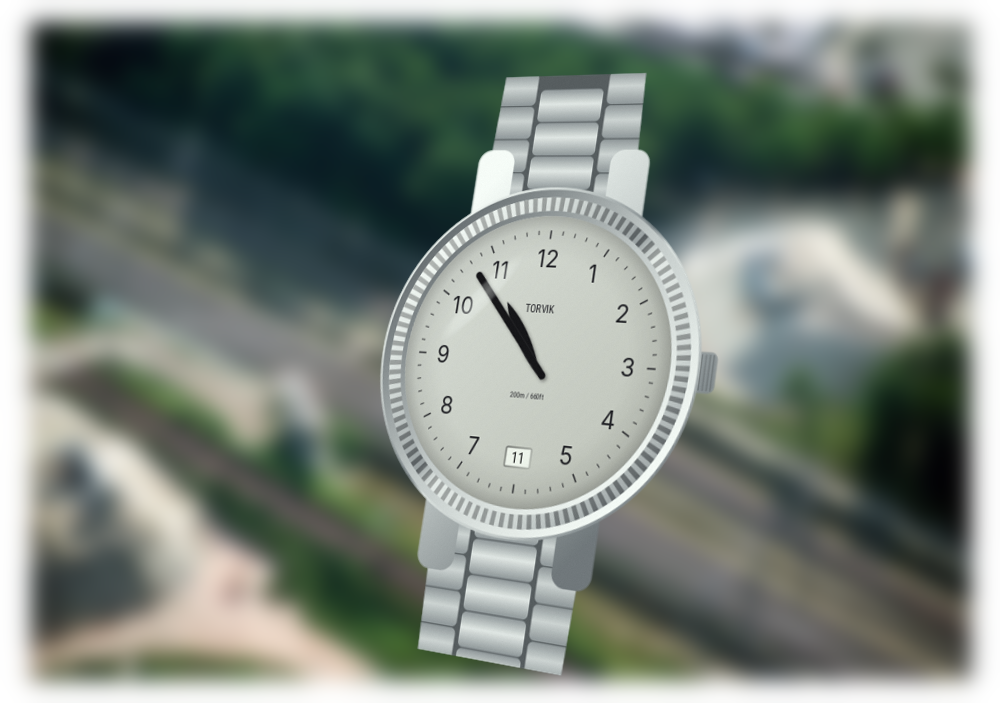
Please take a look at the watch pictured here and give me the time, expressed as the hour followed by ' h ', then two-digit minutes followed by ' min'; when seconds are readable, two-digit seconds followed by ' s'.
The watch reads 10 h 53 min
